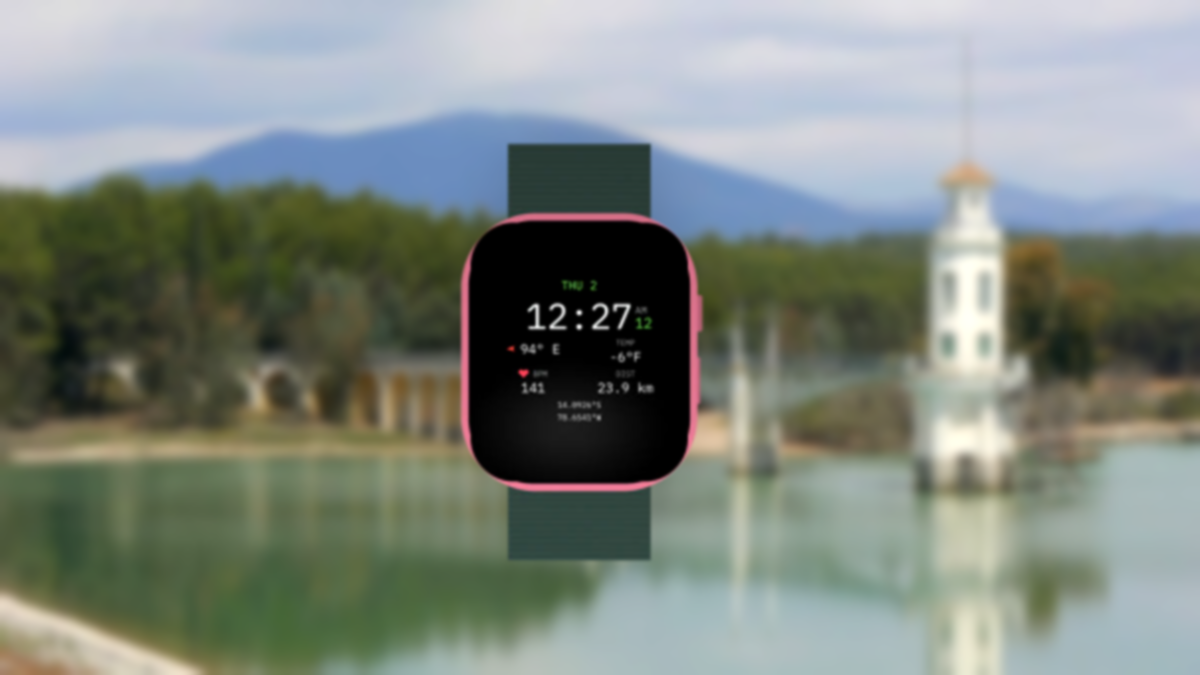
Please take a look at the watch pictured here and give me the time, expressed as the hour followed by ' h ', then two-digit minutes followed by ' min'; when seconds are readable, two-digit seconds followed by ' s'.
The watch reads 12 h 27 min
